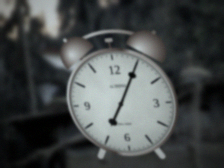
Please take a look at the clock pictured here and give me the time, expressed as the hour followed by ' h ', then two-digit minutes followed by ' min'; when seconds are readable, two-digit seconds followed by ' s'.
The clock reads 7 h 05 min
